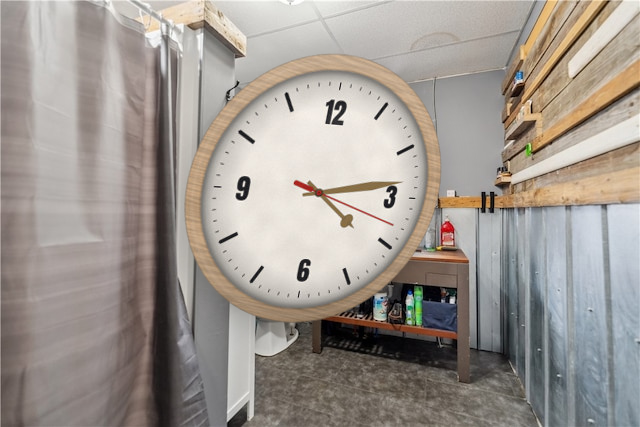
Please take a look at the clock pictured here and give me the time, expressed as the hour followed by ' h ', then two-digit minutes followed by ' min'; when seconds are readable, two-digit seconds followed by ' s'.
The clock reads 4 h 13 min 18 s
